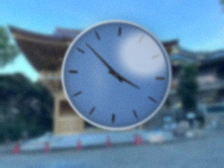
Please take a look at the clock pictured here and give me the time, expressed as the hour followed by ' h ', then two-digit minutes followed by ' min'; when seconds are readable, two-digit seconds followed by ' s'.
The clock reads 3 h 52 min
